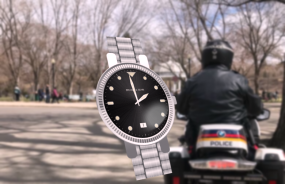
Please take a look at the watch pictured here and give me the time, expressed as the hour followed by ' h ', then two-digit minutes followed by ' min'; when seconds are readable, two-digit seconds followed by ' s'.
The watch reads 1 h 59 min
